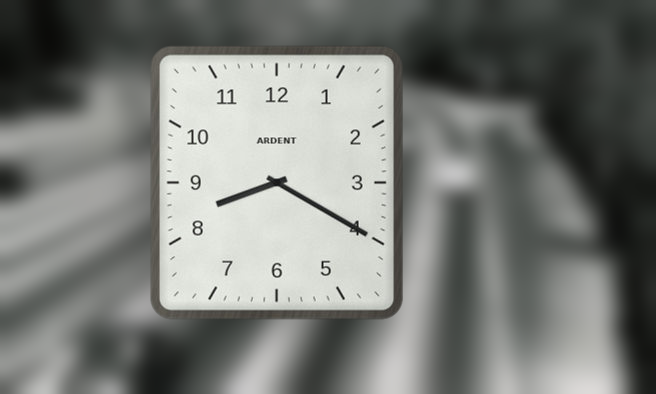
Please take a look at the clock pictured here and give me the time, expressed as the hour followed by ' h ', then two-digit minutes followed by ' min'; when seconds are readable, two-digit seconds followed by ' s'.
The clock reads 8 h 20 min
